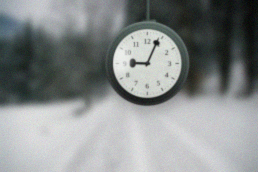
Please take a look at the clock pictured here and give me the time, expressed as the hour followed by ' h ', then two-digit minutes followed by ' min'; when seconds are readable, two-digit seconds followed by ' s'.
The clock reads 9 h 04 min
